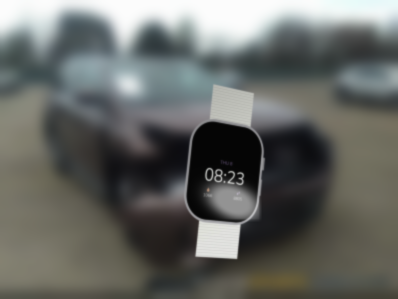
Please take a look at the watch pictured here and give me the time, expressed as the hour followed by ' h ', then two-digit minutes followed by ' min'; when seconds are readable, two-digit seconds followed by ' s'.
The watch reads 8 h 23 min
